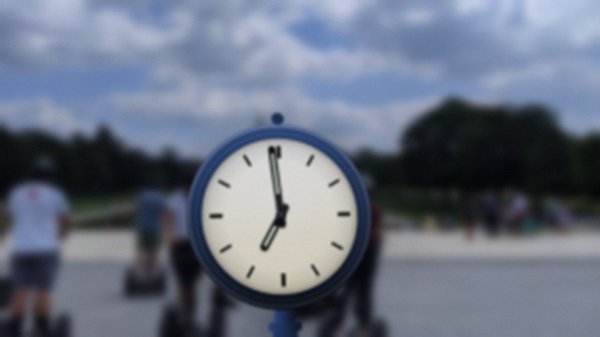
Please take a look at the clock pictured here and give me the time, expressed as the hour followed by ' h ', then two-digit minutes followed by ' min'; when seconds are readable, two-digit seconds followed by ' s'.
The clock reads 6 h 59 min
